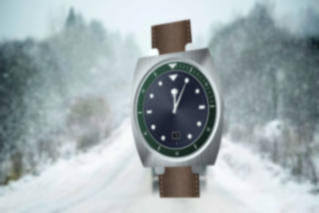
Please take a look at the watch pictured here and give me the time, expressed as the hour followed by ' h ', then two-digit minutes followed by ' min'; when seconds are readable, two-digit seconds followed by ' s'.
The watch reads 12 h 05 min
